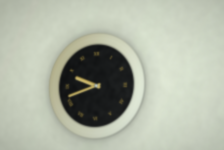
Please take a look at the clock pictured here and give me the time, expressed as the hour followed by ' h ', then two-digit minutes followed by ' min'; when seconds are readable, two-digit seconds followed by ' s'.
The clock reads 9 h 42 min
